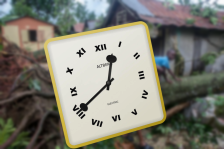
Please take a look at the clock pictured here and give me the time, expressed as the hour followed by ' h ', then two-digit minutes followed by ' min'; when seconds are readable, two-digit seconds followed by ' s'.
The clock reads 12 h 40 min
